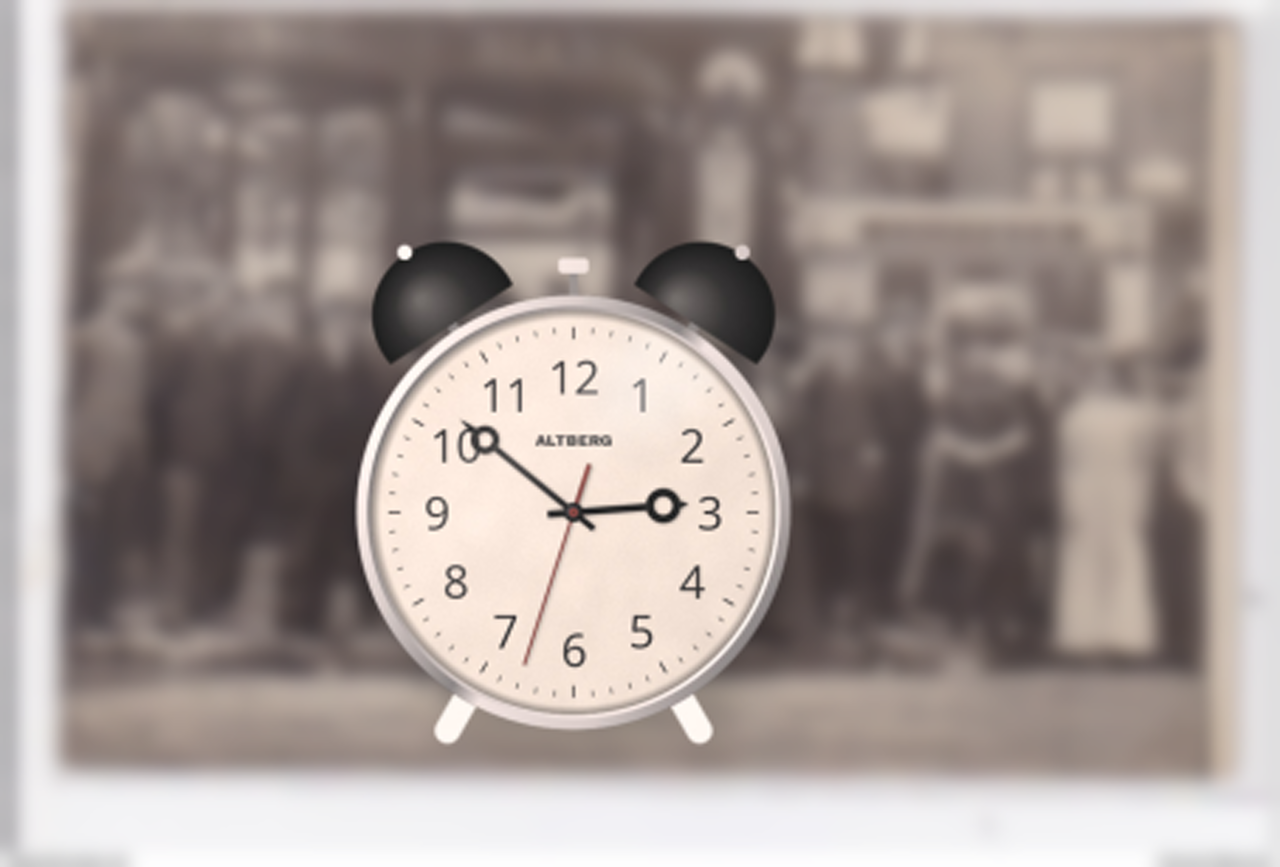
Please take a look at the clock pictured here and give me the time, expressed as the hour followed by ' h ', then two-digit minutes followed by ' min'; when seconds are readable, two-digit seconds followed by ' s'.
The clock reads 2 h 51 min 33 s
